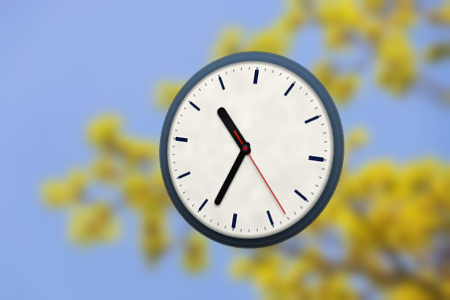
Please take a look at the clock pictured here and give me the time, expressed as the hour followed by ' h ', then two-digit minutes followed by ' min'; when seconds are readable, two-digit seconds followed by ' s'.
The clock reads 10 h 33 min 23 s
